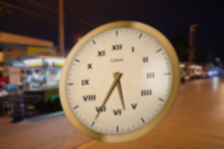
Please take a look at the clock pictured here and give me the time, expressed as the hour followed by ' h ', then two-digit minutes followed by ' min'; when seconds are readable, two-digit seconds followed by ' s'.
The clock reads 5 h 35 min
